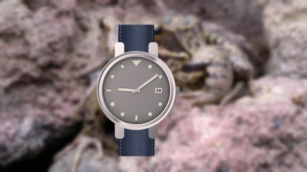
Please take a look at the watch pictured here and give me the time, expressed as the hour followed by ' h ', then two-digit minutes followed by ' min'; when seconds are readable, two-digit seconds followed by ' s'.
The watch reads 9 h 09 min
